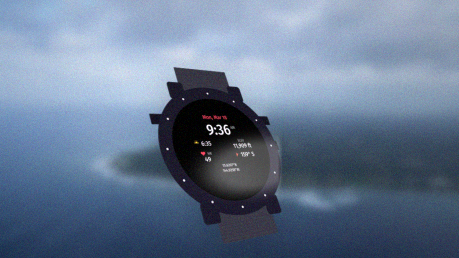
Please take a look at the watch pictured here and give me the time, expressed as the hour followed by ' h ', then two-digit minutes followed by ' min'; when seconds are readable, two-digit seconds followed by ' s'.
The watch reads 9 h 36 min
